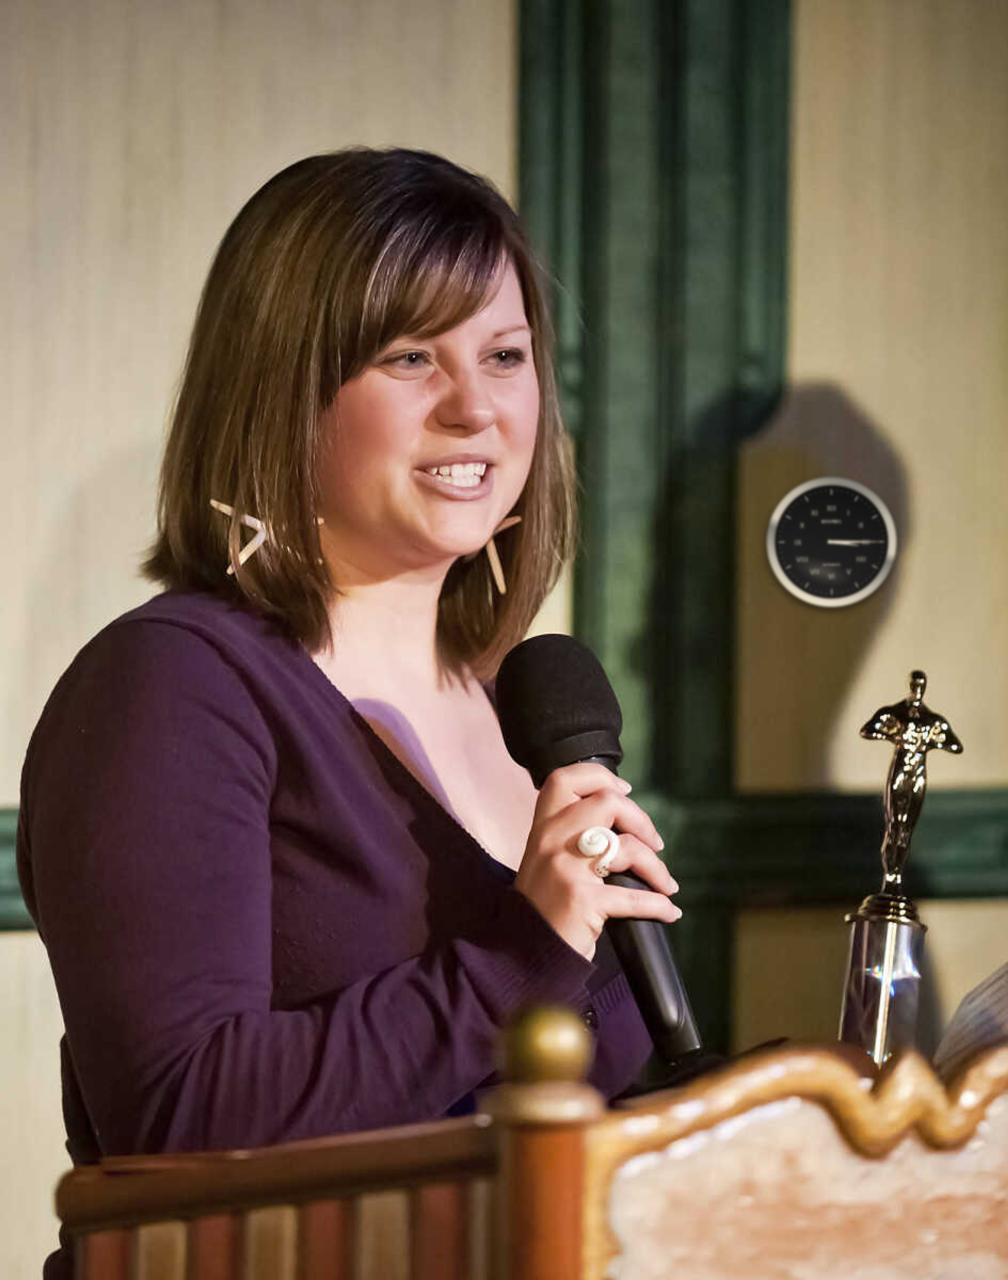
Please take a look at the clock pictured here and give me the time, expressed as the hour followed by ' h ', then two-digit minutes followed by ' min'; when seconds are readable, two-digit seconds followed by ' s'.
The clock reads 3 h 15 min
